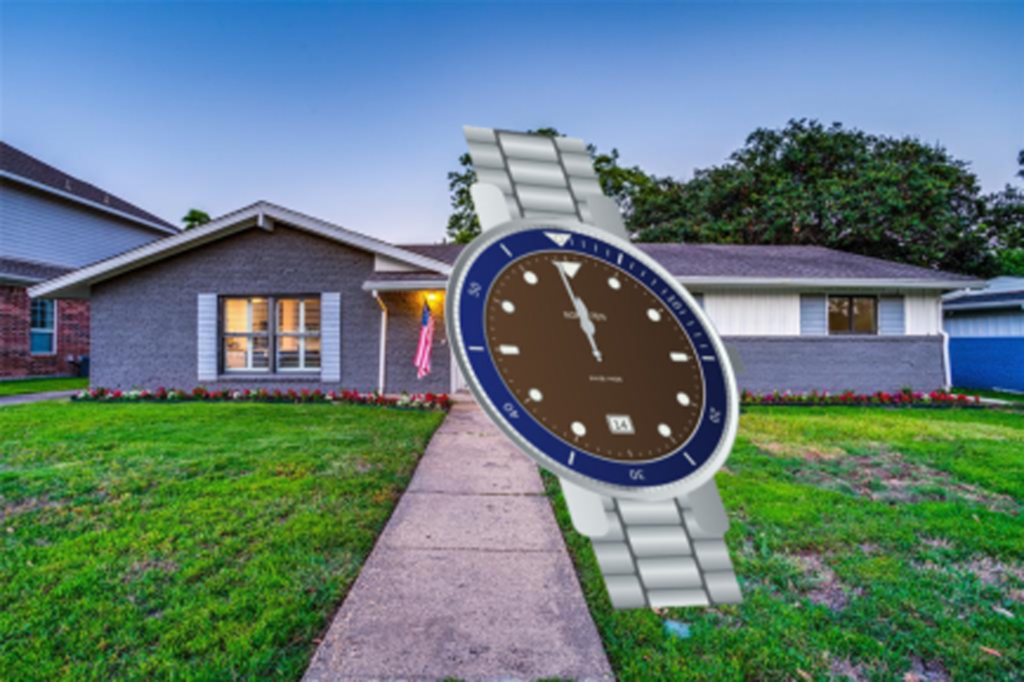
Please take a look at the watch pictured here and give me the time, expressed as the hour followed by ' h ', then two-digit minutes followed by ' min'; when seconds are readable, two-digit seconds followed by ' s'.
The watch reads 11 h 59 min
